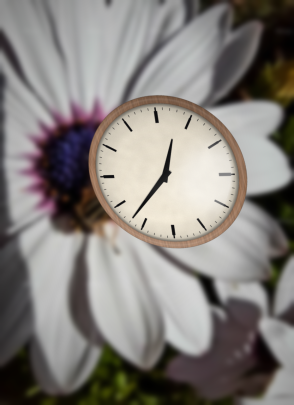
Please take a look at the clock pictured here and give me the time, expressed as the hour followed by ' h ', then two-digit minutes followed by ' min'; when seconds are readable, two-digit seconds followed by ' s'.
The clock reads 12 h 37 min
